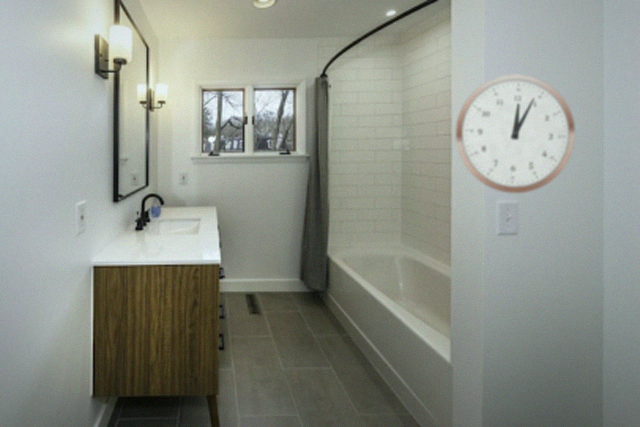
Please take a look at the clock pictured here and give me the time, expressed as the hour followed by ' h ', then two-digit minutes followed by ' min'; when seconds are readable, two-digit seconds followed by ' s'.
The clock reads 12 h 04 min
